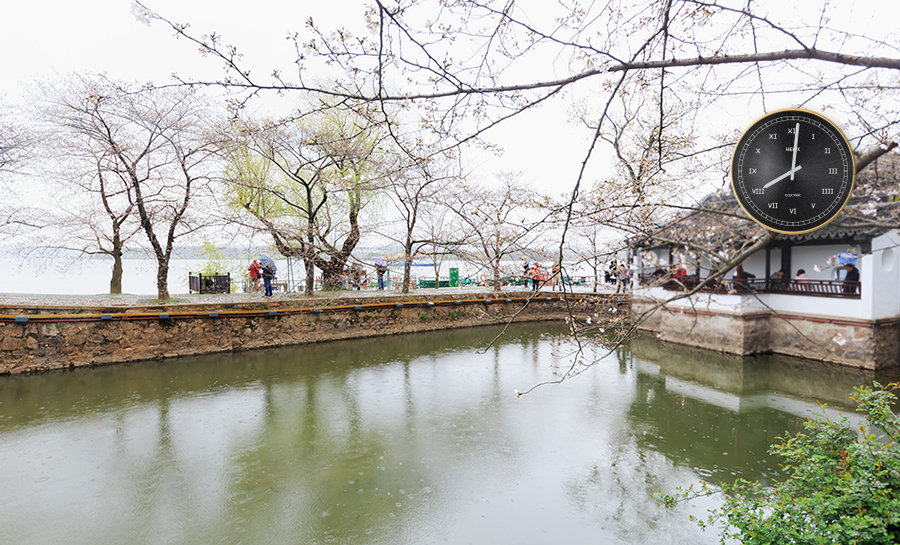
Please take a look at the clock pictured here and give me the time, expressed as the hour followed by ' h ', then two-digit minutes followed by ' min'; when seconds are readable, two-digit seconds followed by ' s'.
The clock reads 8 h 01 min
